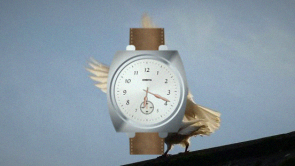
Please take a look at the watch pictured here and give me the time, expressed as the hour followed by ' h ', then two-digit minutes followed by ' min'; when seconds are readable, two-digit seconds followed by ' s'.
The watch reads 6 h 19 min
